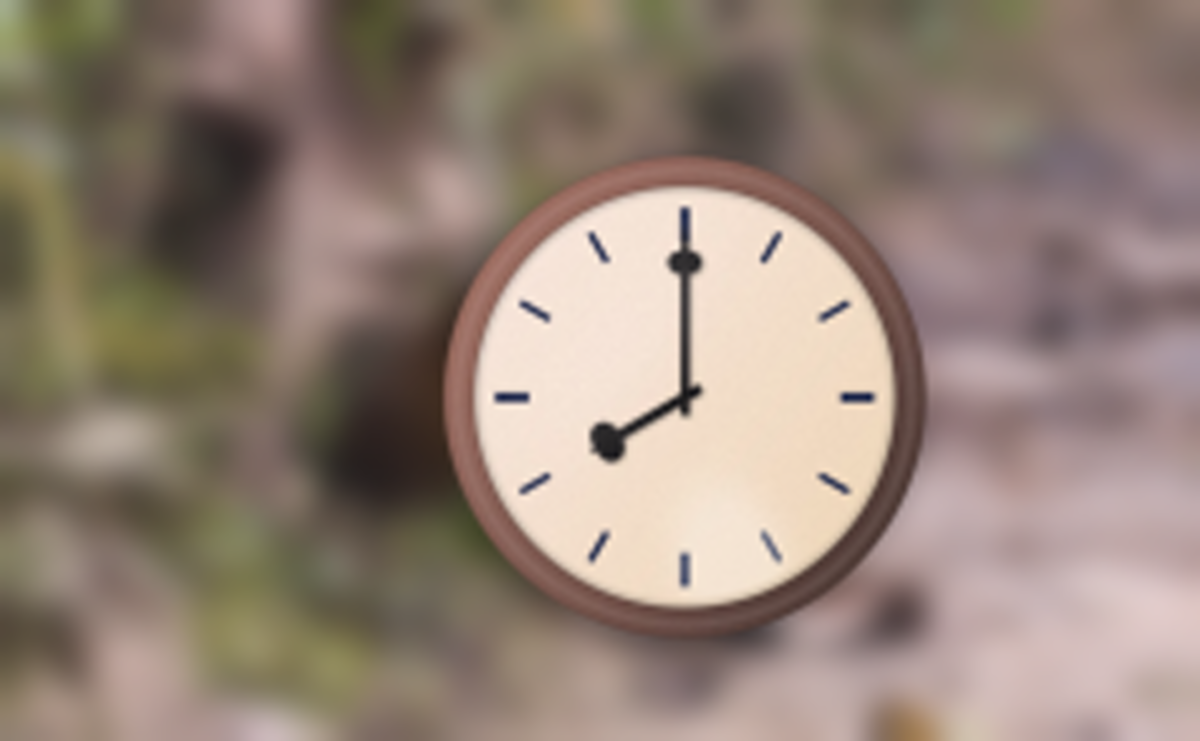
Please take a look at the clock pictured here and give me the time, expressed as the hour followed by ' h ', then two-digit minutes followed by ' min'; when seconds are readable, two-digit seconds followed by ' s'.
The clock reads 8 h 00 min
